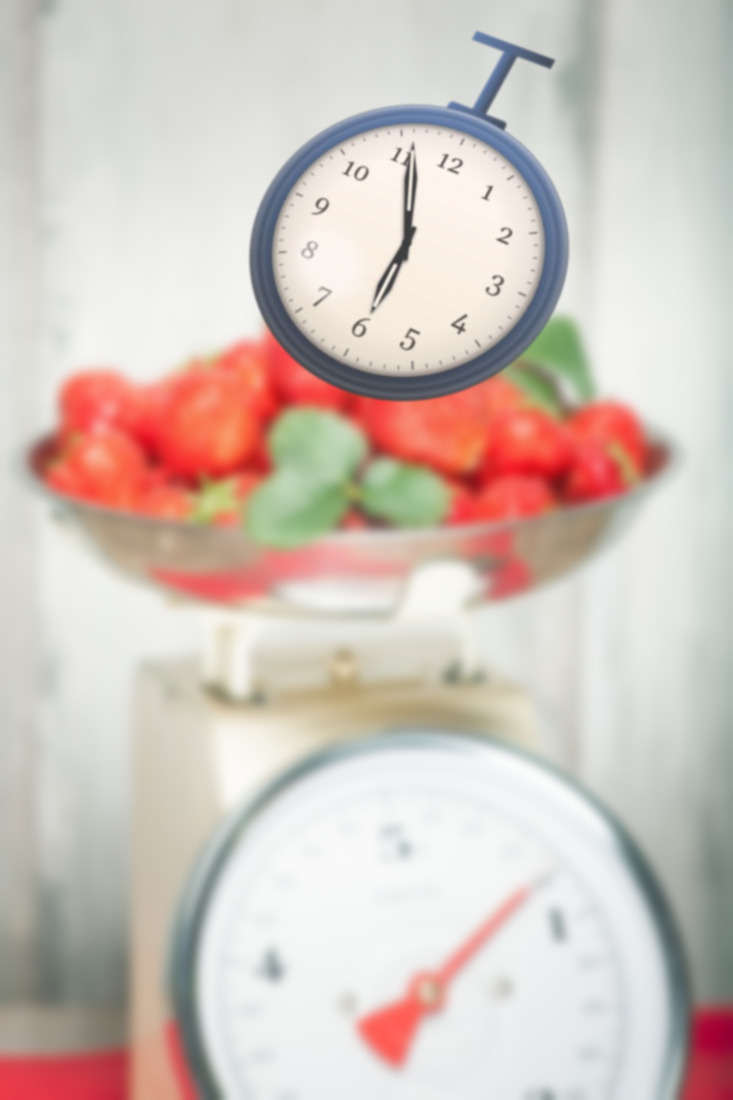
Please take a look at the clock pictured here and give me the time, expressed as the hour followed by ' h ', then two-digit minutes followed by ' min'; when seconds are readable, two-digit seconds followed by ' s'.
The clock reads 5 h 56 min
